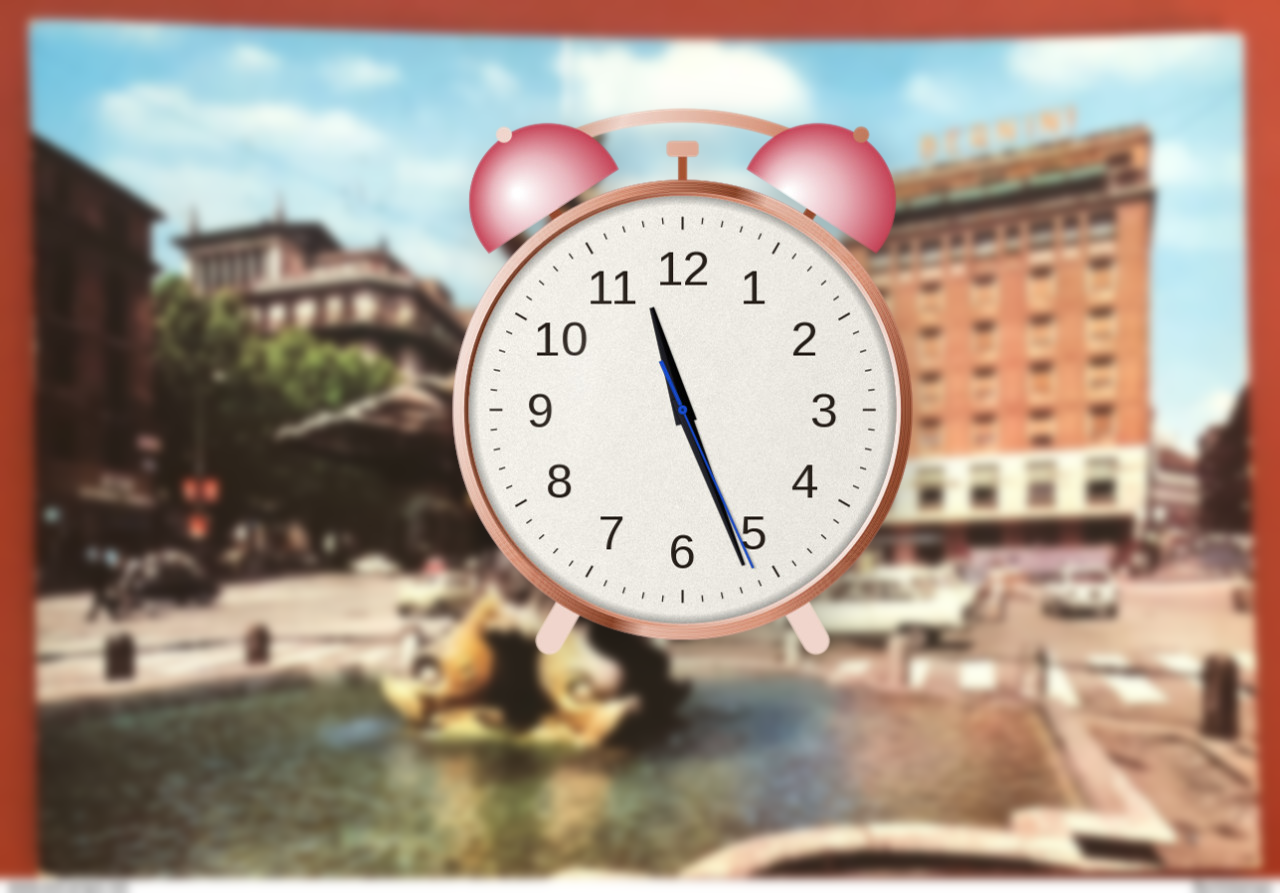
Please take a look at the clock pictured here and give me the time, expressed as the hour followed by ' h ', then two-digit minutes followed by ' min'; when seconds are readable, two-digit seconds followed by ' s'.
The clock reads 11 h 26 min 26 s
